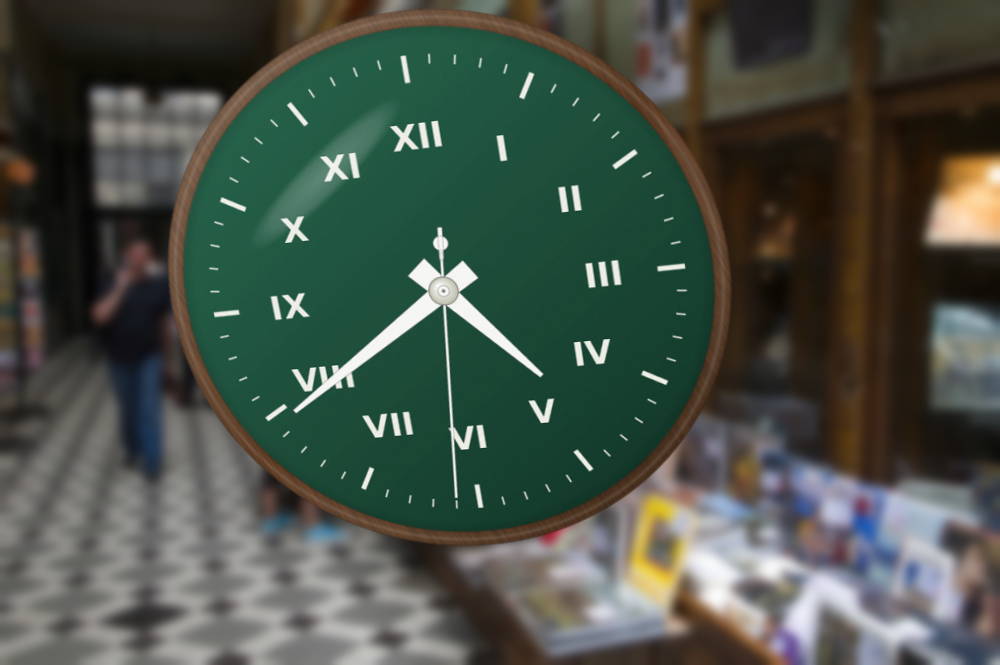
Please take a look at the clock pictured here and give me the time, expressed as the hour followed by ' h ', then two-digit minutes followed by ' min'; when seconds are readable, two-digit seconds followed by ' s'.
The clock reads 4 h 39 min 31 s
